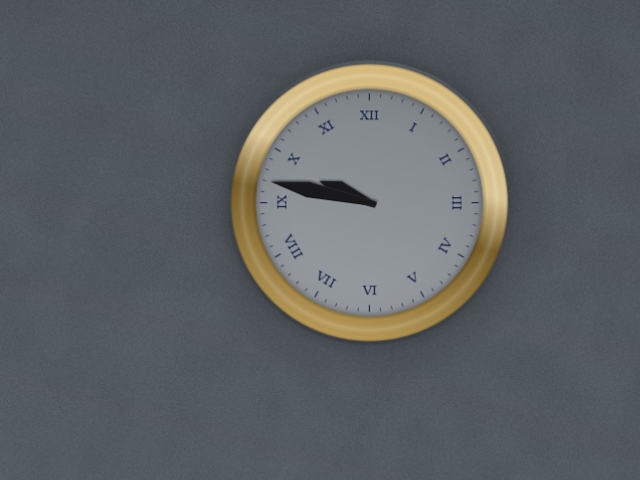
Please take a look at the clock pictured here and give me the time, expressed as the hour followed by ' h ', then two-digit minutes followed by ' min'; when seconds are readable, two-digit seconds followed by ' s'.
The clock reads 9 h 47 min
